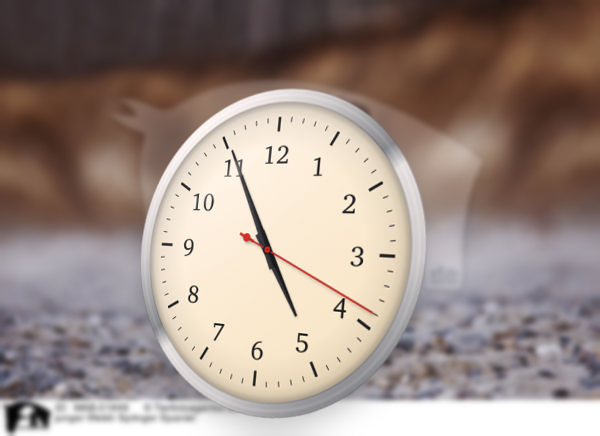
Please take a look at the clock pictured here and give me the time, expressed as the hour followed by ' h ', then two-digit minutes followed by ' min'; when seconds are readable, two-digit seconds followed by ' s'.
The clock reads 4 h 55 min 19 s
